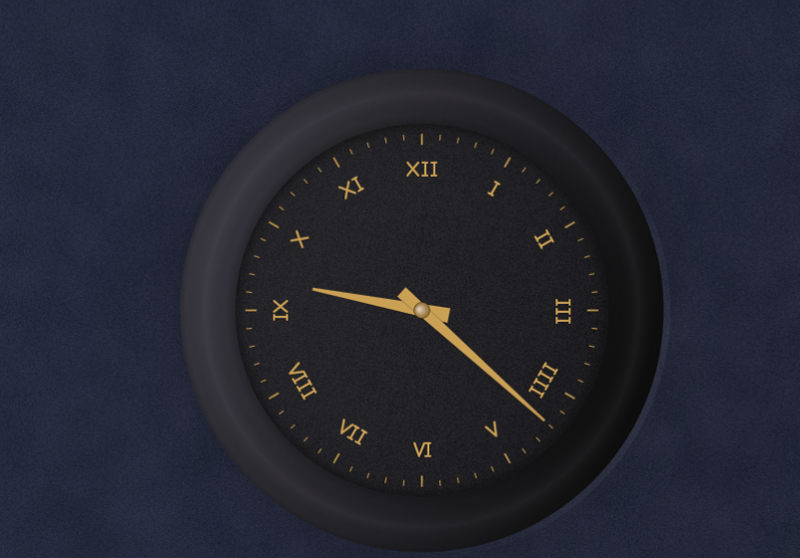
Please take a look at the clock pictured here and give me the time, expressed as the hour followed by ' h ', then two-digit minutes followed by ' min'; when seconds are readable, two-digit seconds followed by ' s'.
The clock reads 9 h 22 min
